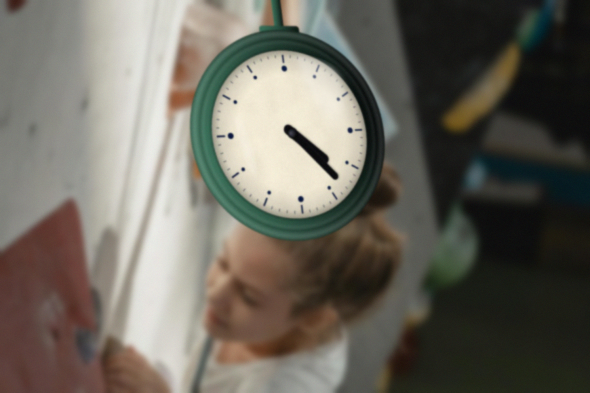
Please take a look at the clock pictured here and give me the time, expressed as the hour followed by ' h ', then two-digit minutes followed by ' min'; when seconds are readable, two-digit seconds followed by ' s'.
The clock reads 4 h 23 min
